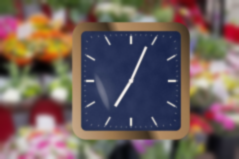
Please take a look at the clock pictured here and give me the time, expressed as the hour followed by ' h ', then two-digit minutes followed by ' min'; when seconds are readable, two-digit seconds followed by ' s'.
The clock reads 7 h 04 min
